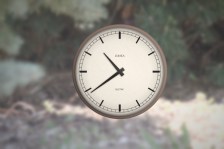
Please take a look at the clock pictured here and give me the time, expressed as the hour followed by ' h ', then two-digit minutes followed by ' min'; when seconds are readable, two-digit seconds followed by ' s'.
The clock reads 10 h 39 min
